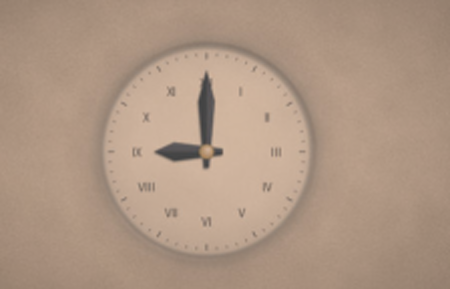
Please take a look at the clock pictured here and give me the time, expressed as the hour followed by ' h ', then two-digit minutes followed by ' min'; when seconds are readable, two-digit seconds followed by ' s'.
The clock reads 9 h 00 min
